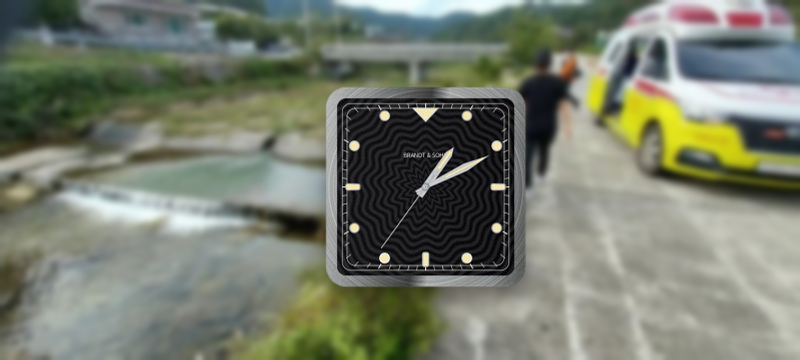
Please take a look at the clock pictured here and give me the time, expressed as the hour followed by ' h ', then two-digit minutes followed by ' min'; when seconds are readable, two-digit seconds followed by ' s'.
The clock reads 1 h 10 min 36 s
